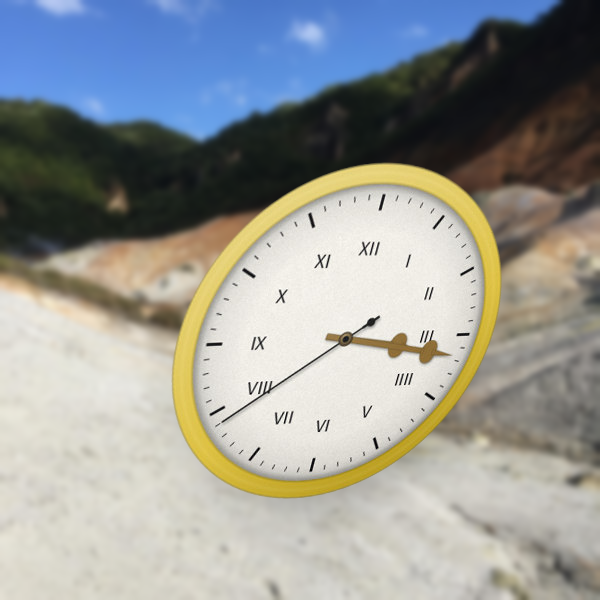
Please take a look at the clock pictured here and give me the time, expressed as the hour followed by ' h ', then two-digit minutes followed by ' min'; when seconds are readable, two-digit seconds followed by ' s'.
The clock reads 3 h 16 min 39 s
